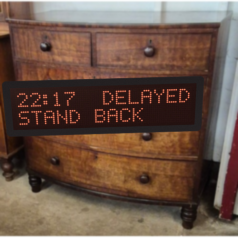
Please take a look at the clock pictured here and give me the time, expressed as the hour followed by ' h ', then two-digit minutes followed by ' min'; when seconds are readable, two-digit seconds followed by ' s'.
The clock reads 22 h 17 min
